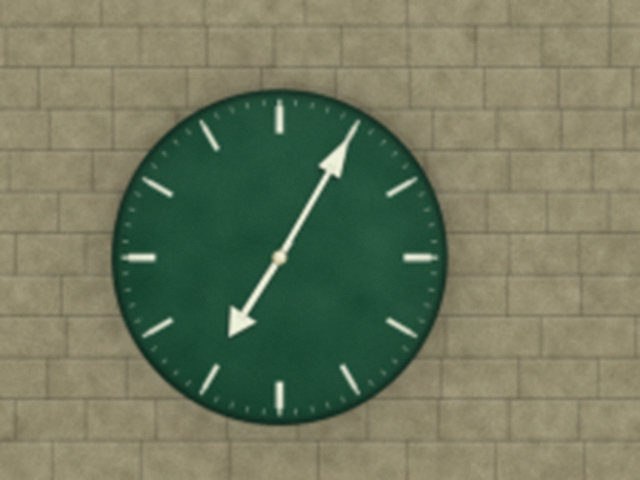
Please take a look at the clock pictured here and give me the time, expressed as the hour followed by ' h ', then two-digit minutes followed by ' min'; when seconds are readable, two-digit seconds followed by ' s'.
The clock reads 7 h 05 min
